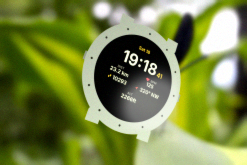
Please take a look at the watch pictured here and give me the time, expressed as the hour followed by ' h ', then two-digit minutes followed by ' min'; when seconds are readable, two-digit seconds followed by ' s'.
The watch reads 19 h 18 min
